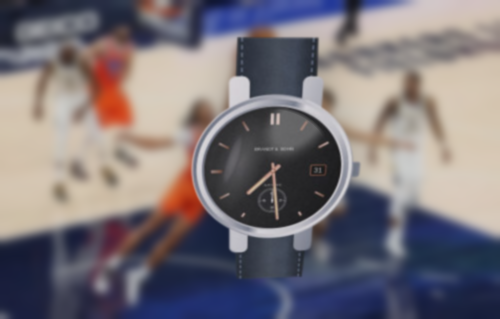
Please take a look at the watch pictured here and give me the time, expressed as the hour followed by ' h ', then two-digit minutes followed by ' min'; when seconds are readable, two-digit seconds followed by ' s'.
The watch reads 7 h 29 min
